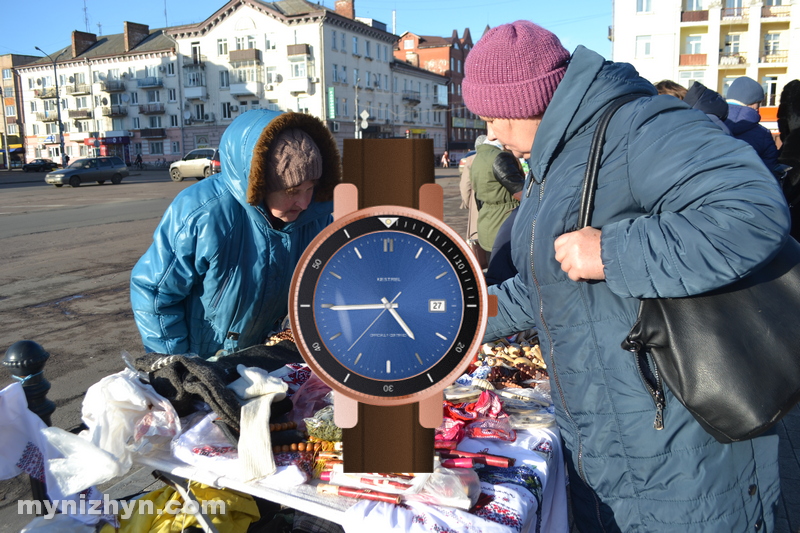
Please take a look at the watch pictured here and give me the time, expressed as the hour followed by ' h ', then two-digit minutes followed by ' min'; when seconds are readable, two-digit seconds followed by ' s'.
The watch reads 4 h 44 min 37 s
